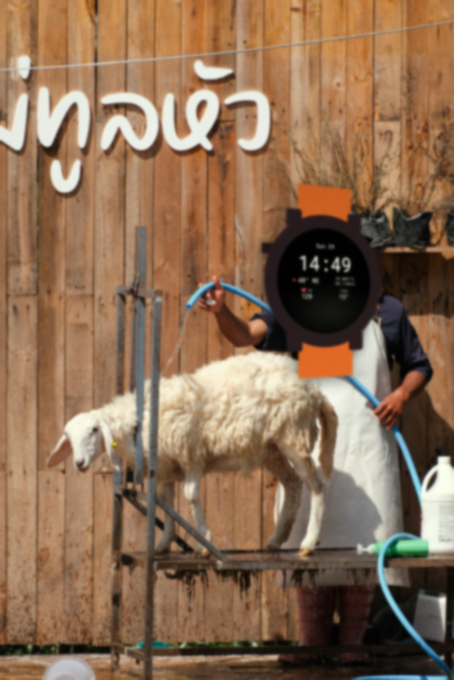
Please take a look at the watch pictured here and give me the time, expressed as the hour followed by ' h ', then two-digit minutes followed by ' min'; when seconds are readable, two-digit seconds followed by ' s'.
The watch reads 14 h 49 min
